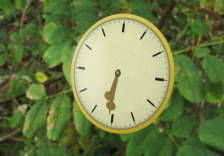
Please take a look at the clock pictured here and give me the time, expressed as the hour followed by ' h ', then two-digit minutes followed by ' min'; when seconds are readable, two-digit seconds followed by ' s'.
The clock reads 6 h 31 min
